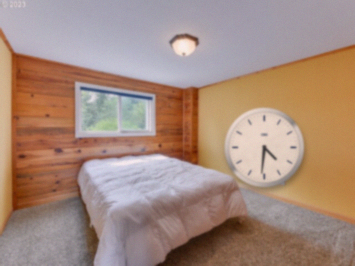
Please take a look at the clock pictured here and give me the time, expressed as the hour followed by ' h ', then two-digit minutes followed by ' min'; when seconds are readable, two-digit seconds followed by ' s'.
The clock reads 4 h 31 min
